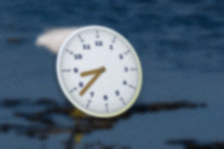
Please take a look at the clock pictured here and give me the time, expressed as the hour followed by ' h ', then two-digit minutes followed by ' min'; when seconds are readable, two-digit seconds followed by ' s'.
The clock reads 8 h 38 min
